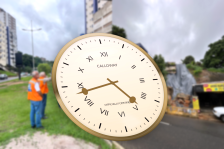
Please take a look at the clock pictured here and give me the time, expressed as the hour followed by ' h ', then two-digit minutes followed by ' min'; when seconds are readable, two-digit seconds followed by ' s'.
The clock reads 4 h 43 min
